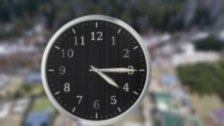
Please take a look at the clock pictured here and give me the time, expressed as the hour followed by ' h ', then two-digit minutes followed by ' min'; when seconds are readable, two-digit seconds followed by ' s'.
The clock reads 4 h 15 min
